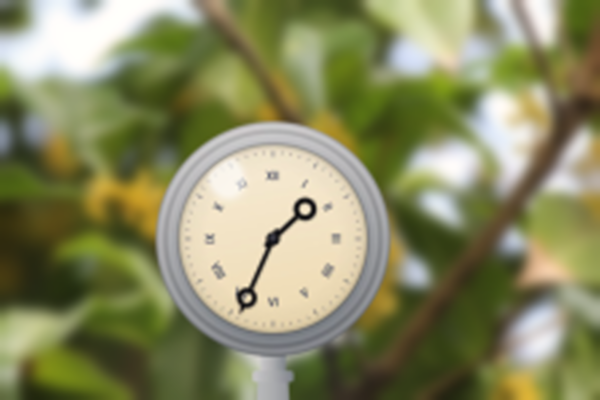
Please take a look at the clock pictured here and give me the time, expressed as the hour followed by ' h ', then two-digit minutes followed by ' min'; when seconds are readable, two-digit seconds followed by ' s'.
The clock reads 1 h 34 min
